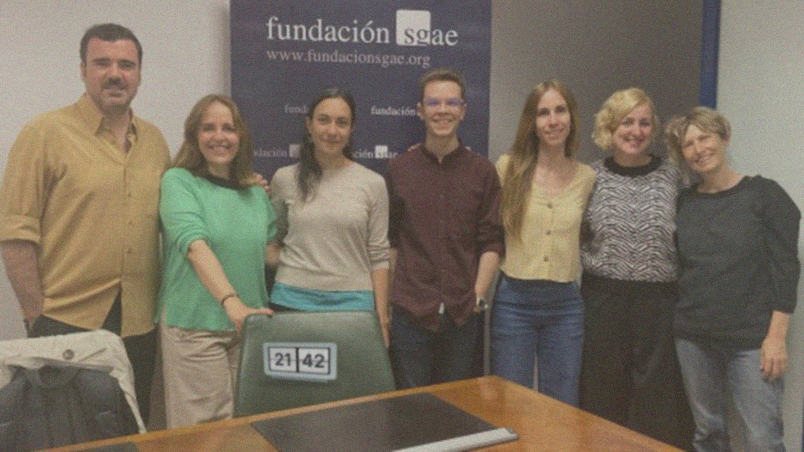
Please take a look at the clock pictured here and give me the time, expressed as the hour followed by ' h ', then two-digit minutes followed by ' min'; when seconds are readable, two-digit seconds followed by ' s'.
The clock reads 21 h 42 min
